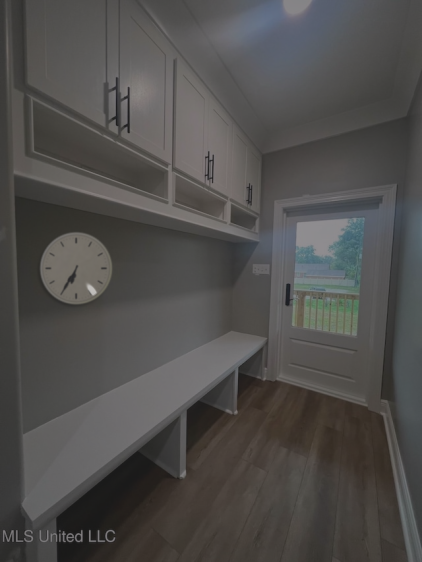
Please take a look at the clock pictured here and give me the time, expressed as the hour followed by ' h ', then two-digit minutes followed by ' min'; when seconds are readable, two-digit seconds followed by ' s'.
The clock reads 6 h 35 min
